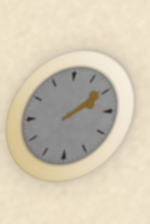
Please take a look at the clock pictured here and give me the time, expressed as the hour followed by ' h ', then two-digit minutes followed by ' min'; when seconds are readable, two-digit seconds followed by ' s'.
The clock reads 2 h 09 min
